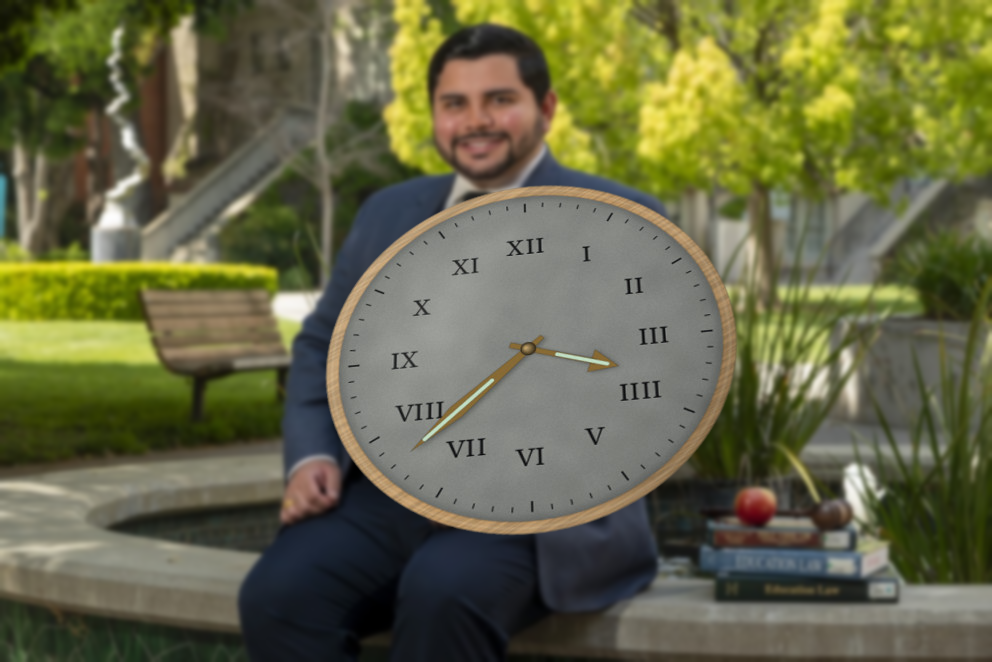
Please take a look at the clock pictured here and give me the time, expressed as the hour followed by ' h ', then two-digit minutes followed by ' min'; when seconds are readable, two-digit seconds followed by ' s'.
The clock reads 3 h 38 min
